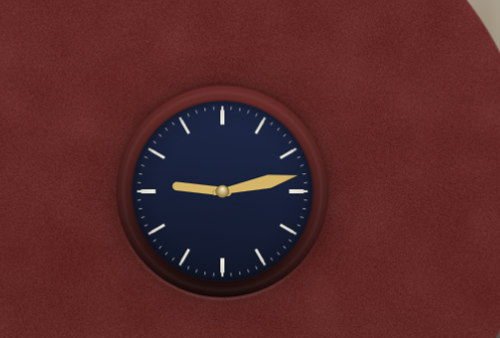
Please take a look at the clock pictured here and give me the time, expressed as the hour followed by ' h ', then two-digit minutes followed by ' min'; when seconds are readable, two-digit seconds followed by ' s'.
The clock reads 9 h 13 min
